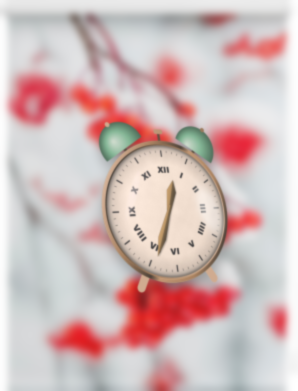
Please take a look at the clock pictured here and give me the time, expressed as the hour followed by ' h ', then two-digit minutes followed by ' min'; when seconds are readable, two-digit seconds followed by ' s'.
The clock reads 12 h 34 min
